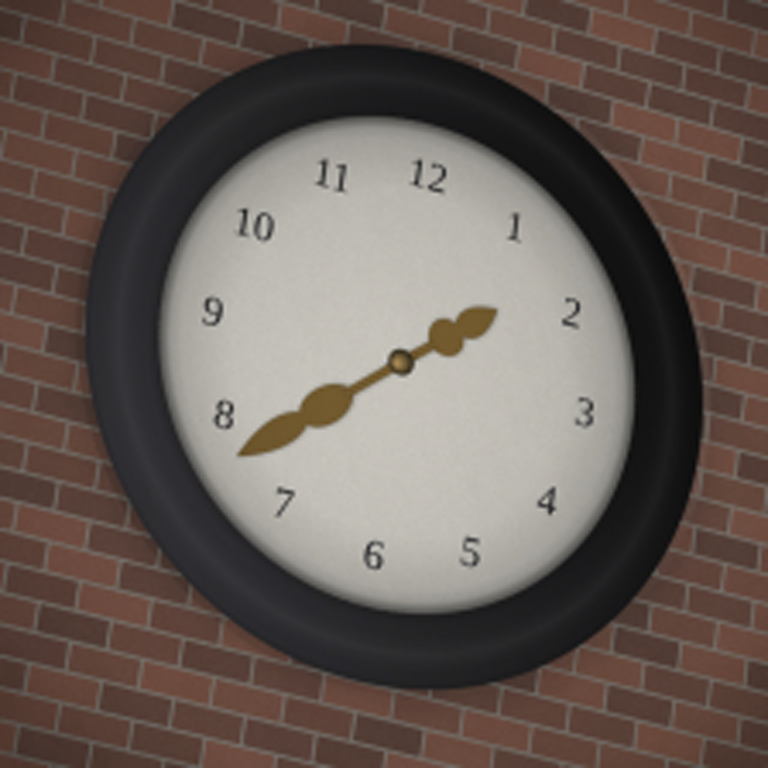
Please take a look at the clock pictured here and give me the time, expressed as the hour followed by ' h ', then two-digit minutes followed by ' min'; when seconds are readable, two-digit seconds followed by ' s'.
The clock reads 1 h 38 min
